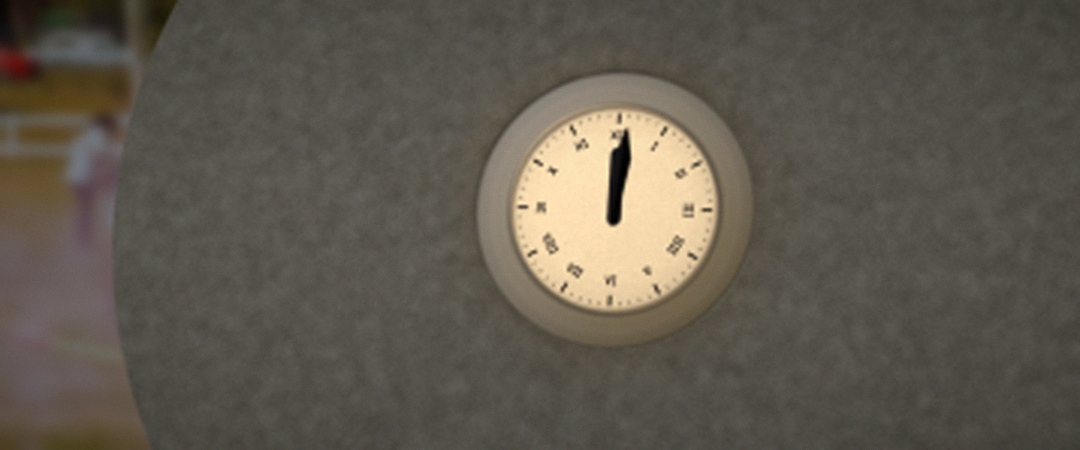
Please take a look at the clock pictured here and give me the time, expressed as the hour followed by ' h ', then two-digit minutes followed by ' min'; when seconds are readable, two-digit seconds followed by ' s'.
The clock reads 12 h 01 min
